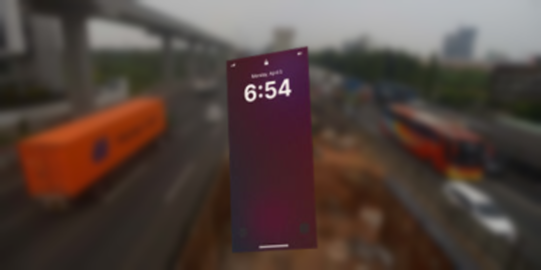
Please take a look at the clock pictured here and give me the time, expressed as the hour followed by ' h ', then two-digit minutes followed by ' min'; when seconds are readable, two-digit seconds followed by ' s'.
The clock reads 6 h 54 min
